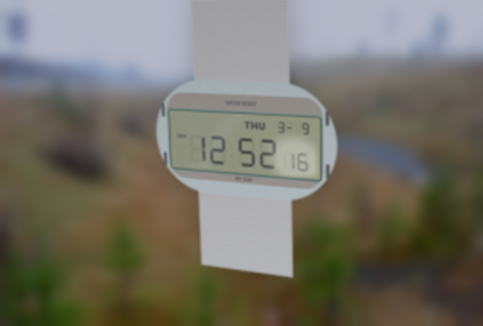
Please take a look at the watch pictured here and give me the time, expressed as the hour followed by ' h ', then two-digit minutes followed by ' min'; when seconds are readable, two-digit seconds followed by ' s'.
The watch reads 12 h 52 min 16 s
